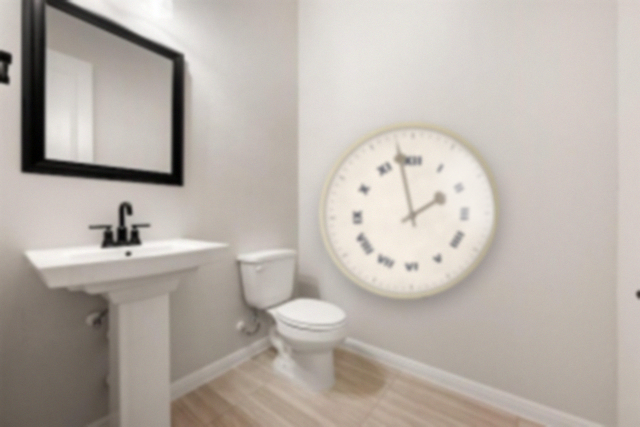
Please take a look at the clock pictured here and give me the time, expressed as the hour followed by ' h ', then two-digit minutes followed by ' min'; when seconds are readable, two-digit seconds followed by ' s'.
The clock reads 1 h 58 min
